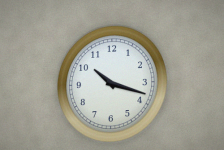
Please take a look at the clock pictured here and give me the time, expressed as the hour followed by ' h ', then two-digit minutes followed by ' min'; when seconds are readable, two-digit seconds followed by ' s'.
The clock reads 10 h 18 min
